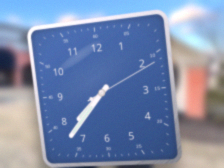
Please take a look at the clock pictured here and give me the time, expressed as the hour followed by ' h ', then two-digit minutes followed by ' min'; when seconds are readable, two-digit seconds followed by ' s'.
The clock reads 7 h 37 min 11 s
